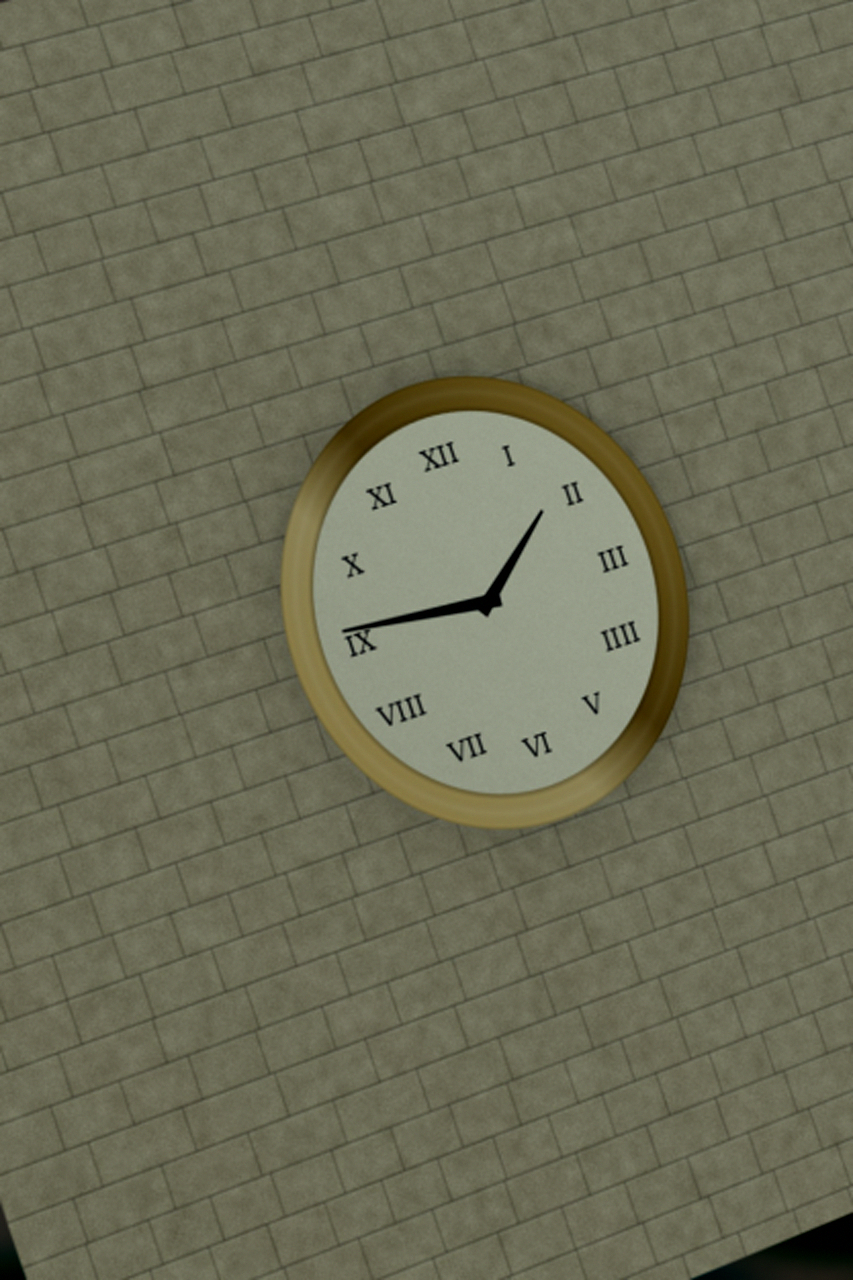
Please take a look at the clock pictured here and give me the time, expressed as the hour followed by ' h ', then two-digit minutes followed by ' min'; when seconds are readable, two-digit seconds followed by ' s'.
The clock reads 1 h 46 min
